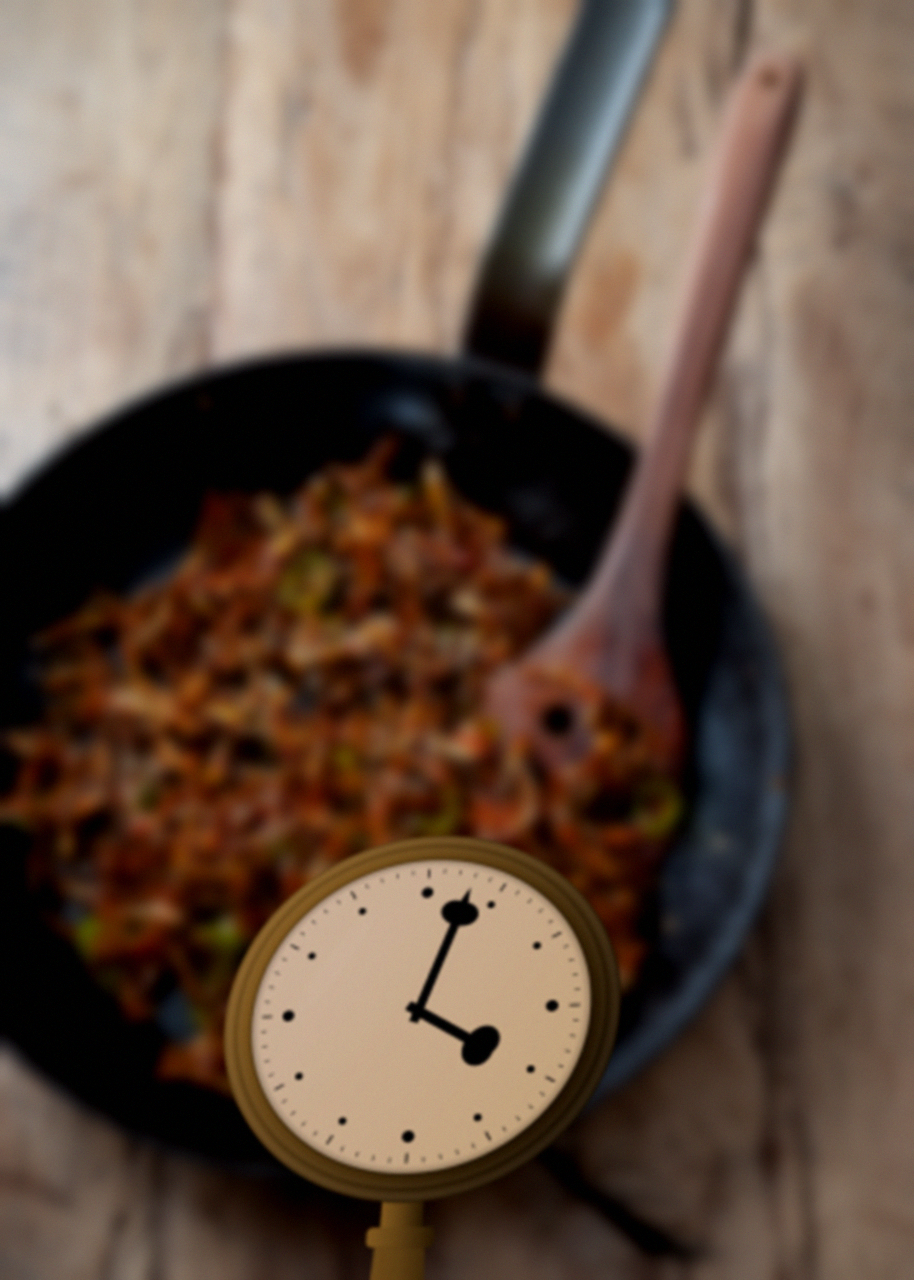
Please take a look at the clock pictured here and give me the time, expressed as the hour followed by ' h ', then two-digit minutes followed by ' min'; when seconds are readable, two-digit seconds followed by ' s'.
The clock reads 4 h 03 min
